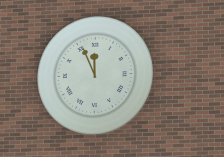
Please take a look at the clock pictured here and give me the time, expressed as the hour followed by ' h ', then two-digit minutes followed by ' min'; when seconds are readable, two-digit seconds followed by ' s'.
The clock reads 11 h 56 min
